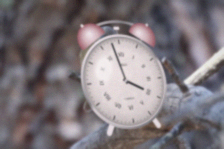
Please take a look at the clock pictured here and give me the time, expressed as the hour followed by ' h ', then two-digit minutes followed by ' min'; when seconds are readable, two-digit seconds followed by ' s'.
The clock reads 3 h 58 min
